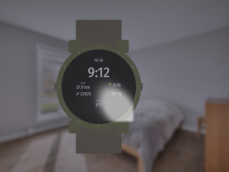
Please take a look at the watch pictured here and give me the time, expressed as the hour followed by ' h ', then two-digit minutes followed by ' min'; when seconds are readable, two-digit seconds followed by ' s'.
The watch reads 9 h 12 min
